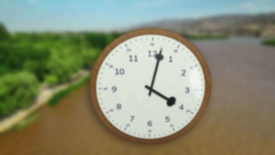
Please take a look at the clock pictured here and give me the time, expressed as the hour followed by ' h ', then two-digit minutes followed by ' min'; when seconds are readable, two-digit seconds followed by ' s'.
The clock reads 4 h 02 min
